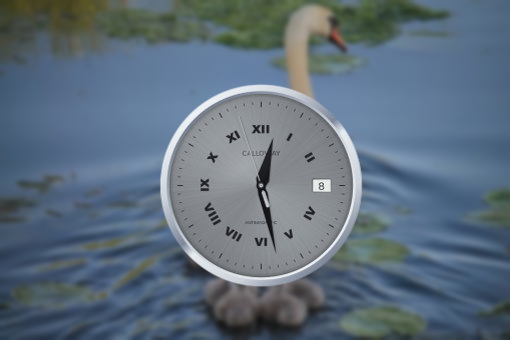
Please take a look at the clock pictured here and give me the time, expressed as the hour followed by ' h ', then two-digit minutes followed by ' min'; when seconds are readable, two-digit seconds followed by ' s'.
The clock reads 12 h 27 min 57 s
